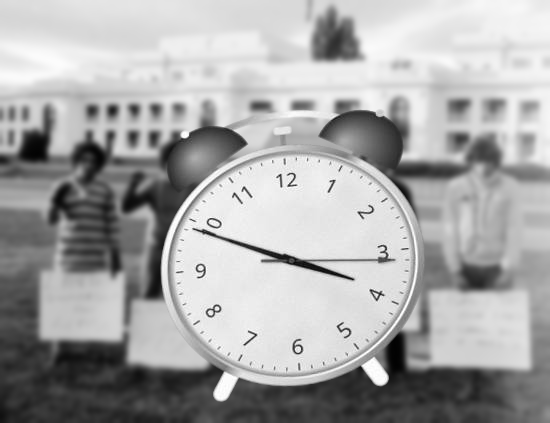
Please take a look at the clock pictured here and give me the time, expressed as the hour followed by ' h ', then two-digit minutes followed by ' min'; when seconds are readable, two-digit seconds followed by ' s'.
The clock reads 3 h 49 min 16 s
